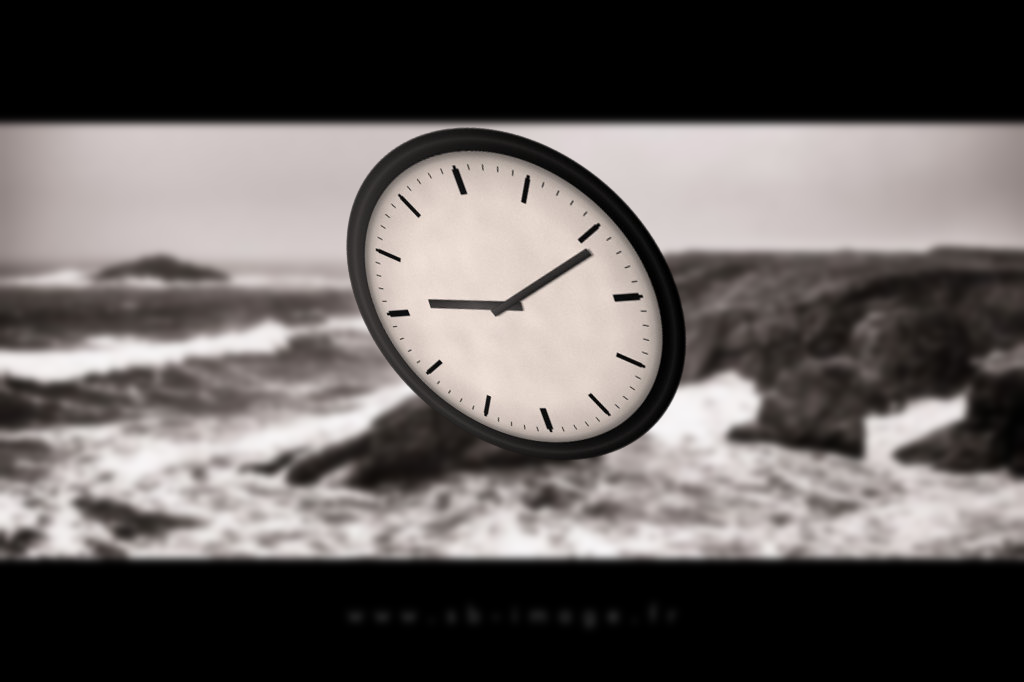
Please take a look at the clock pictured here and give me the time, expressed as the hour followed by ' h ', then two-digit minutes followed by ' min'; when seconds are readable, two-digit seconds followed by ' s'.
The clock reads 9 h 11 min
